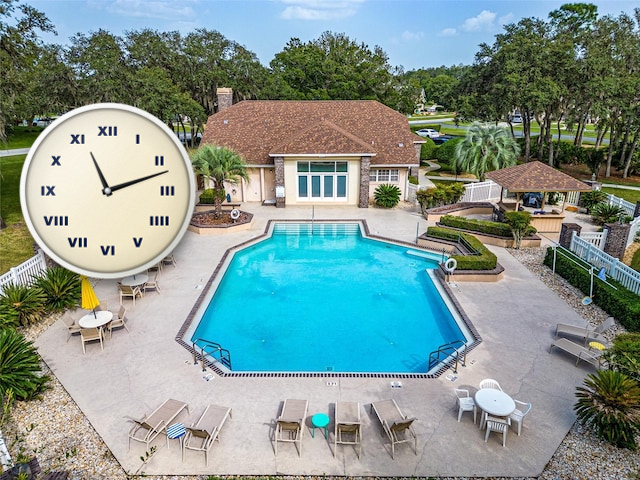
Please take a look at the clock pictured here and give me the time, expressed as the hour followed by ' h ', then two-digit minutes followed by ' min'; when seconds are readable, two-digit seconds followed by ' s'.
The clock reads 11 h 12 min
